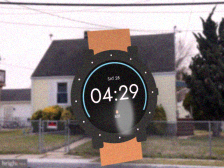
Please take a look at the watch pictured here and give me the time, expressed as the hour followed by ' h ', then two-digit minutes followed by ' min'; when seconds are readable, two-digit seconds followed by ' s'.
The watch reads 4 h 29 min
